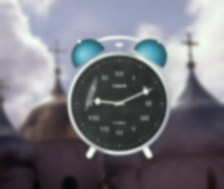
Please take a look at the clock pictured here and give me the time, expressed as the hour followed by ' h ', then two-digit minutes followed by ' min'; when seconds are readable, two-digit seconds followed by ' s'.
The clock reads 9 h 11 min
